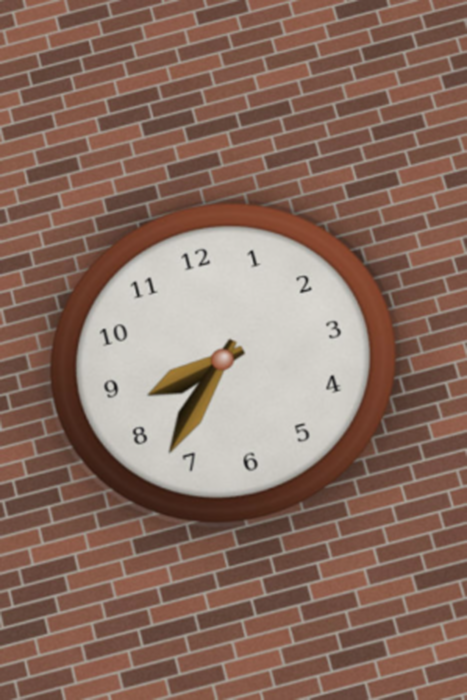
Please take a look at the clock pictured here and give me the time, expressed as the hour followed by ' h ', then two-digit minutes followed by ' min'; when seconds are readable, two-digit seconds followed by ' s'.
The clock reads 8 h 37 min
